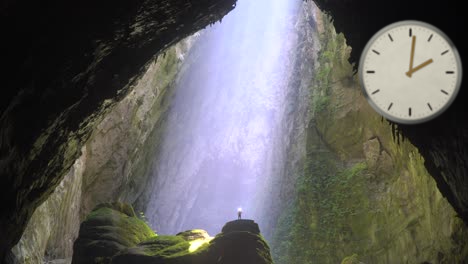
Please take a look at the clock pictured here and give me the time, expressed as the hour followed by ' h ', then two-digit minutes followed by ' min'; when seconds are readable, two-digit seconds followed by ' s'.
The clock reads 2 h 01 min
